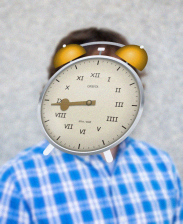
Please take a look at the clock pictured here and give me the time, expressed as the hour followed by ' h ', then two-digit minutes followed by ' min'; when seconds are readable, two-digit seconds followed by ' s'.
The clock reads 8 h 44 min
